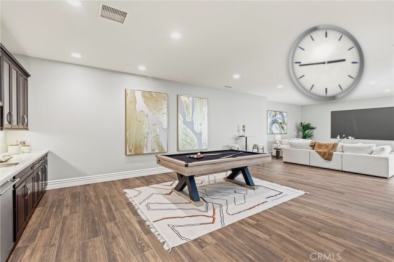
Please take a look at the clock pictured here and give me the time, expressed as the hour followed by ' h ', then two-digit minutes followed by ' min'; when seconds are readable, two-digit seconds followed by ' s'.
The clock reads 2 h 44 min
